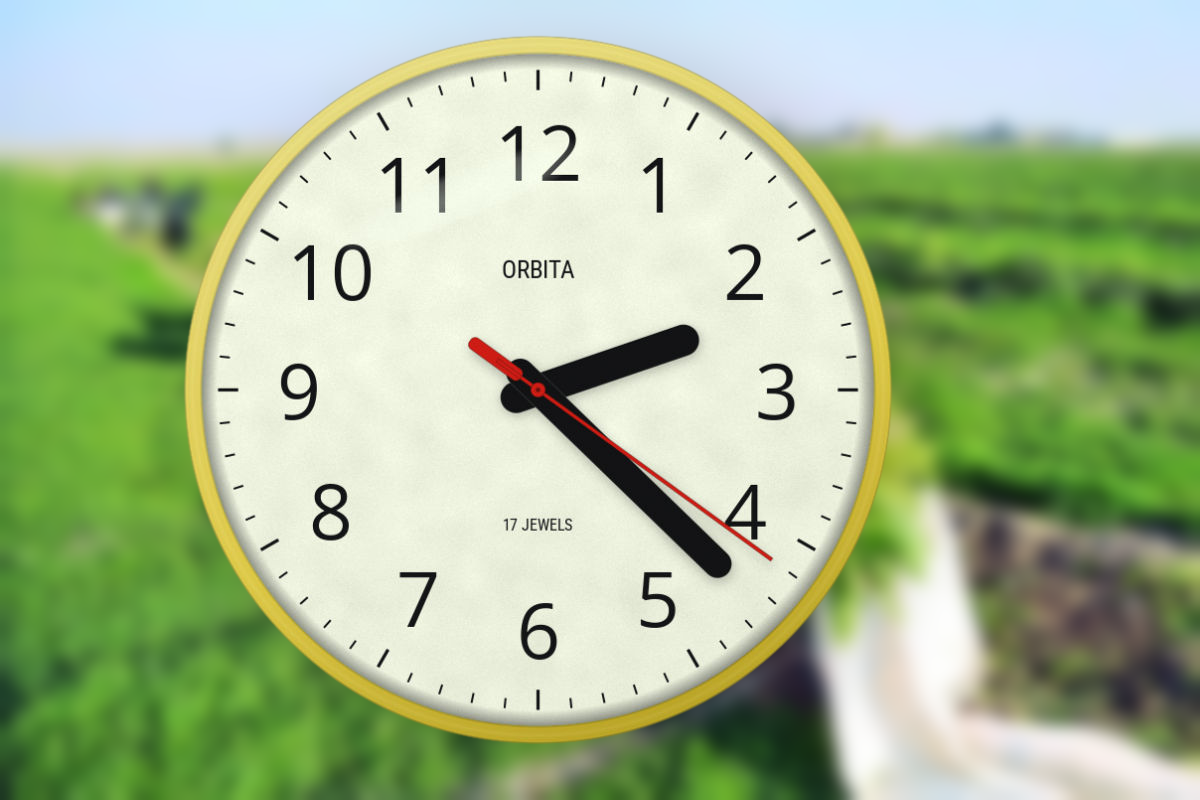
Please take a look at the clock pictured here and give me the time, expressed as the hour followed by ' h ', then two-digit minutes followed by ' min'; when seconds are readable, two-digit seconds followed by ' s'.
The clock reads 2 h 22 min 21 s
